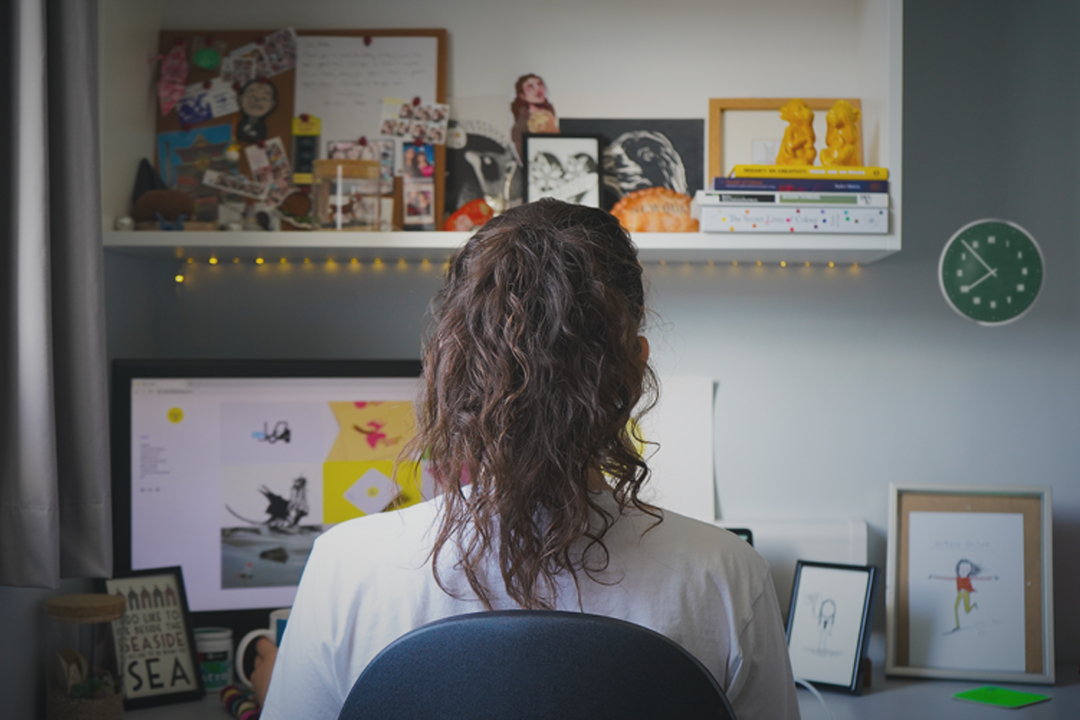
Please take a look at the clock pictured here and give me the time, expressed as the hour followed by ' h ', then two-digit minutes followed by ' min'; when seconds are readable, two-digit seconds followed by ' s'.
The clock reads 7 h 53 min
